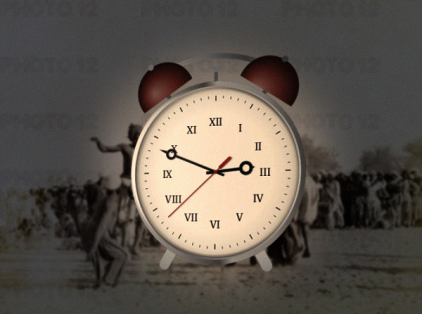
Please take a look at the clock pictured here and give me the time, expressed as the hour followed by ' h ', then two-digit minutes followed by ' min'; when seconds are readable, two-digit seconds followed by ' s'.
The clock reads 2 h 48 min 38 s
